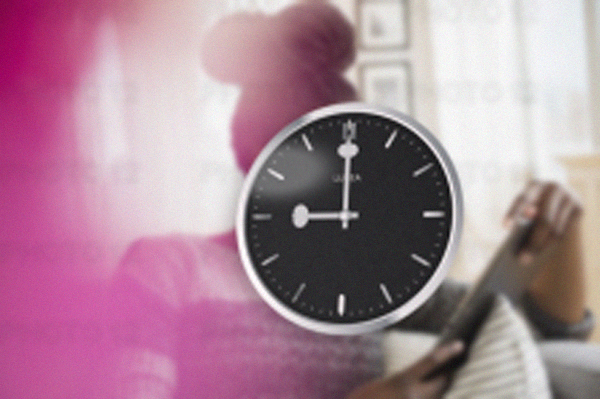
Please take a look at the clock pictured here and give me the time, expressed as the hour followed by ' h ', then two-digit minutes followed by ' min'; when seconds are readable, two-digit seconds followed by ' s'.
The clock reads 9 h 00 min
